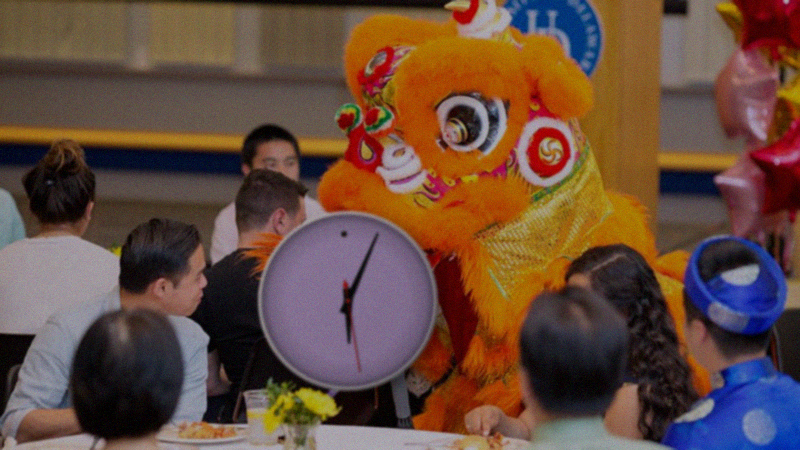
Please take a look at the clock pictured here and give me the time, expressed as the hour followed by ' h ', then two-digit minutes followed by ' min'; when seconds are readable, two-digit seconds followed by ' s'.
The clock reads 6 h 04 min 29 s
